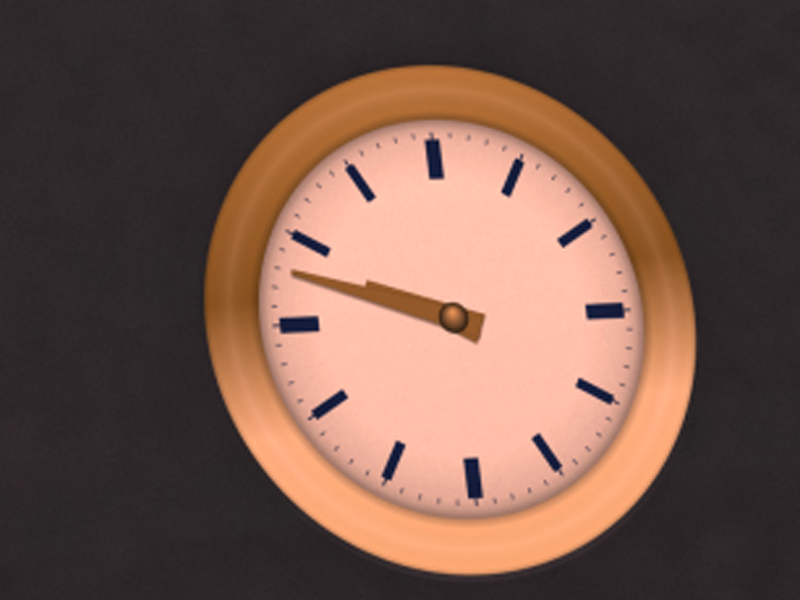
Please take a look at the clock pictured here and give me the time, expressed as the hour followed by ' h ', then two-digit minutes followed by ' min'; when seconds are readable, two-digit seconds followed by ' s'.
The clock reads 9 h 48 min
